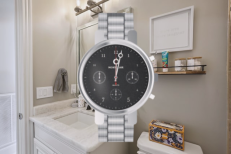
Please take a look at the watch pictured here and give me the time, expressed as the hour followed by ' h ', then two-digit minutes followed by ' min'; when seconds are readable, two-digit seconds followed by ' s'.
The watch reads 12 h 02 min
